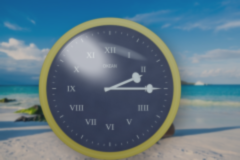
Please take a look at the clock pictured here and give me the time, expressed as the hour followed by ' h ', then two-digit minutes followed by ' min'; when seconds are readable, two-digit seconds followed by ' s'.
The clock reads 2 h 15 min
